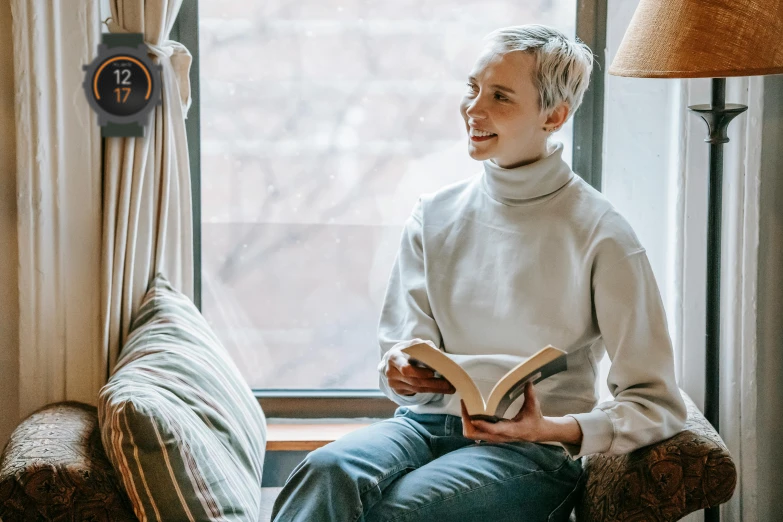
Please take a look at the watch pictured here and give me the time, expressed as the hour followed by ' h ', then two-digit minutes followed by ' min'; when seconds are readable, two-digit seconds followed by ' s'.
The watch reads 12 h 17 min
